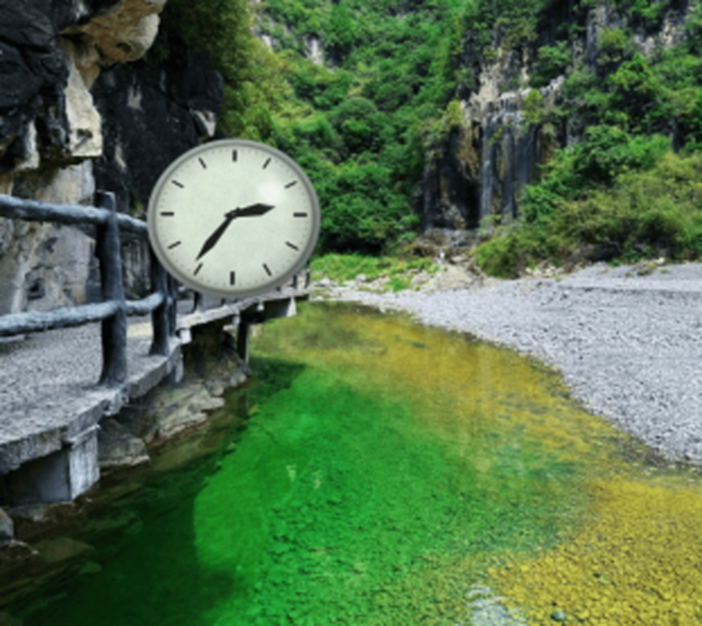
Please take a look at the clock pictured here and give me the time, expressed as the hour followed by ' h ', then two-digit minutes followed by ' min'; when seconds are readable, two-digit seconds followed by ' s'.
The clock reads 2 h 36 min
